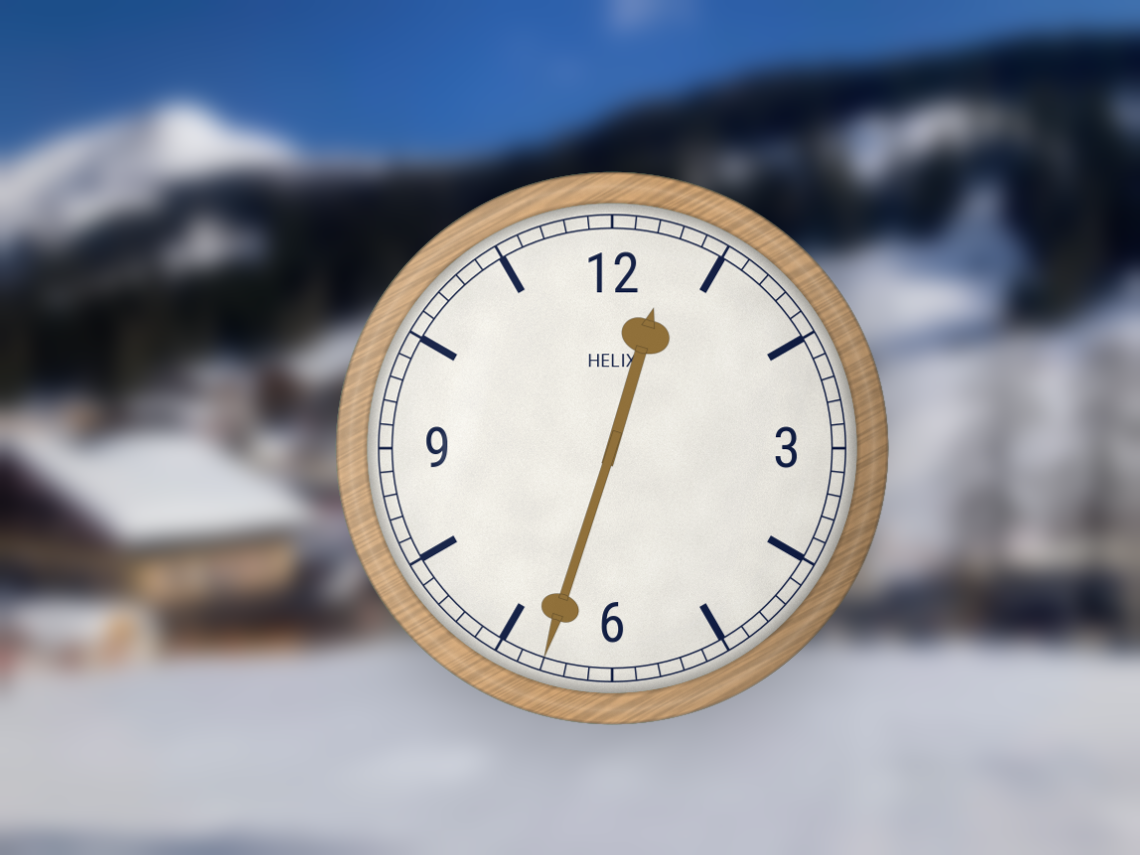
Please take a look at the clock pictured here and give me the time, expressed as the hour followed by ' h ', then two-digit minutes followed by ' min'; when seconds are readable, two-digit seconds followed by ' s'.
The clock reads 12 h 33 min
